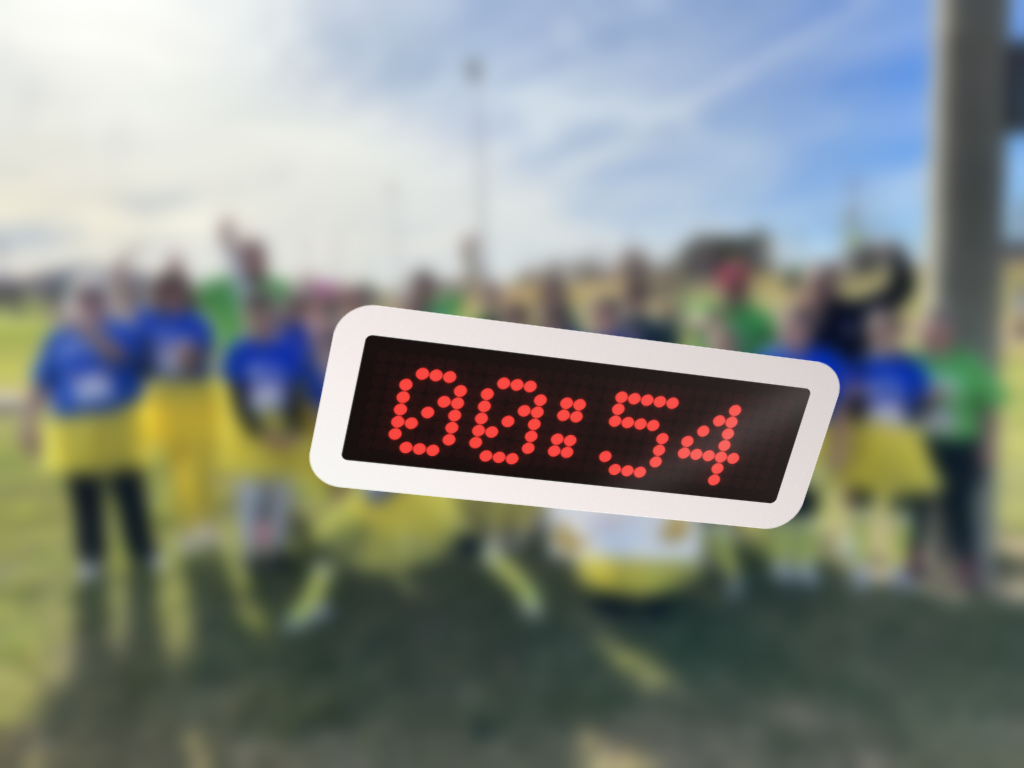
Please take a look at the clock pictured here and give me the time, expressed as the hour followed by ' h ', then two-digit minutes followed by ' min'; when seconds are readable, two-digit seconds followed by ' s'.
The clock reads 0 h 54 min
